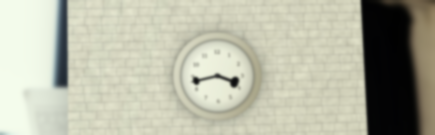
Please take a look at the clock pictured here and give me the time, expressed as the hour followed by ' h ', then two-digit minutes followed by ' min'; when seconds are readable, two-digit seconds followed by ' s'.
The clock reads 3 h 43 min
